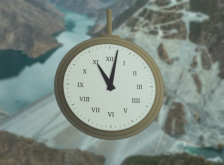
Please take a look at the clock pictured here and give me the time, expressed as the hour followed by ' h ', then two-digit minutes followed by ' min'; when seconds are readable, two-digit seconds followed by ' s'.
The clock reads 11 h 02 min
